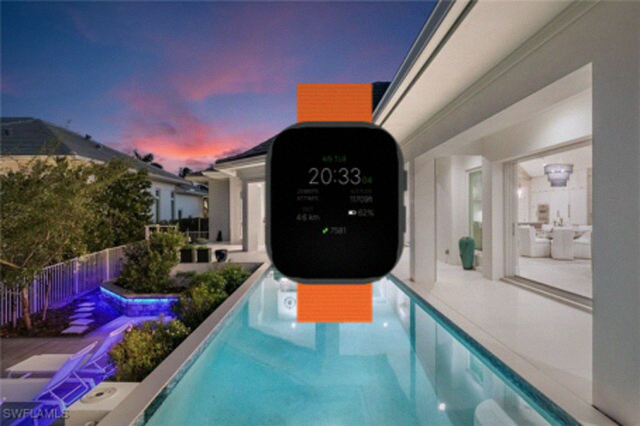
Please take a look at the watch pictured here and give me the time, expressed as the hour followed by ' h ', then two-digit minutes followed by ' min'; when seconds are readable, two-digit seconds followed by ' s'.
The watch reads 20 h 33 min
